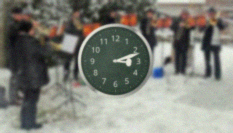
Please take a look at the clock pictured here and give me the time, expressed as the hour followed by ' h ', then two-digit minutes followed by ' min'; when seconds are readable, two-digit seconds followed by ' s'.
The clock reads 3 h 12 min
